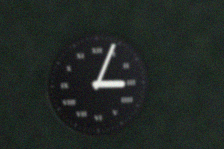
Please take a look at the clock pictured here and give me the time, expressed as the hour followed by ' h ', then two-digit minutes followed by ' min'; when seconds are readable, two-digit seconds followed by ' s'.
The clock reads 3 h 04 min
